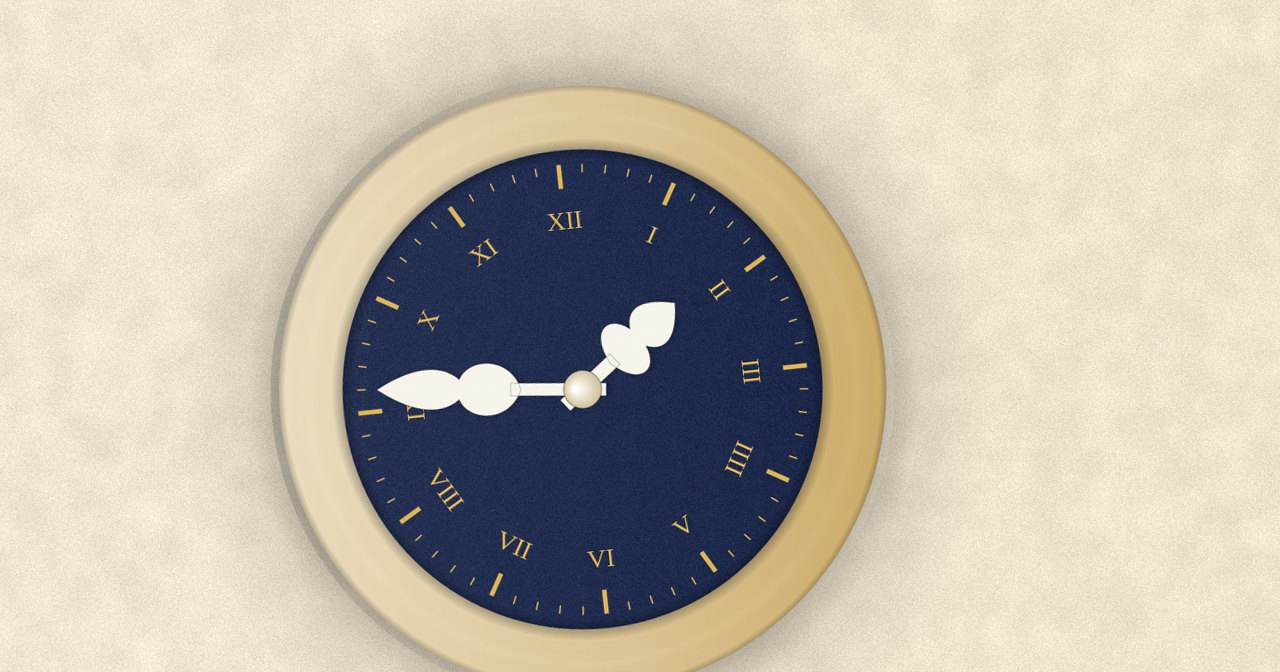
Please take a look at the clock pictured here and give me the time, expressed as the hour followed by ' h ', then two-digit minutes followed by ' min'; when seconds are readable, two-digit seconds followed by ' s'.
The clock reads 1 h 46 min
